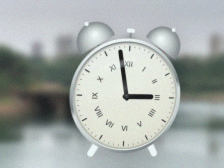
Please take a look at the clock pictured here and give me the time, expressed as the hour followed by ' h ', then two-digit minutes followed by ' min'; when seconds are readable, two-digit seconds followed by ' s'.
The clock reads 2 h 58 min
